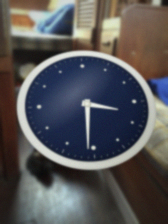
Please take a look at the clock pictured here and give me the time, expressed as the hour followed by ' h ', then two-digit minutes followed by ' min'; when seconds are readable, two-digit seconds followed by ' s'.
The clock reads 3 h 31 min
